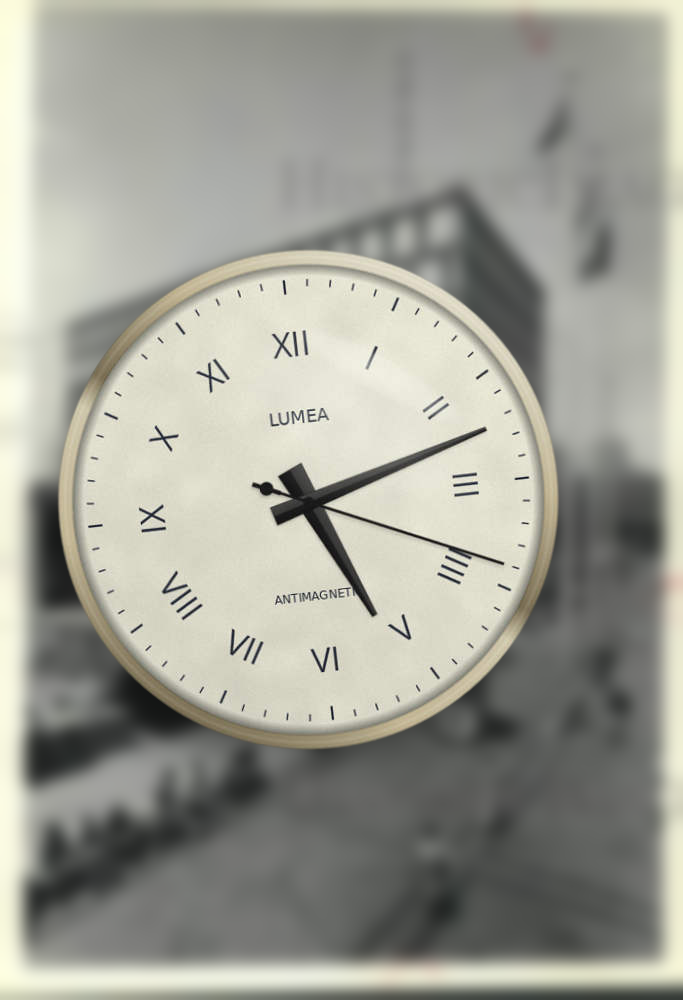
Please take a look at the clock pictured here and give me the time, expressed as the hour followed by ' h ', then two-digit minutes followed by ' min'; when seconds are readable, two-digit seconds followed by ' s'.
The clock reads 5 h 12 min 19 s
